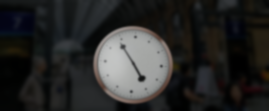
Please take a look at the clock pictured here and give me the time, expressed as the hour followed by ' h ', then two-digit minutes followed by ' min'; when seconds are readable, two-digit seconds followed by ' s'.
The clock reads 4 h 54 min
